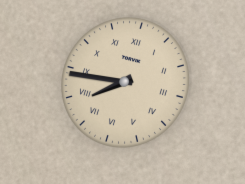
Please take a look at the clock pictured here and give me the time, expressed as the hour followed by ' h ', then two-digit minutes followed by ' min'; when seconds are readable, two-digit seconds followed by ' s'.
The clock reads 7 h 44 min
